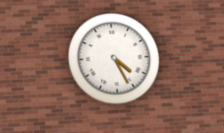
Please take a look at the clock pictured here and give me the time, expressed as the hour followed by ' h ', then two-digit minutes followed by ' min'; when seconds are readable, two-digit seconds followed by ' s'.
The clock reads 4 h 26 min
